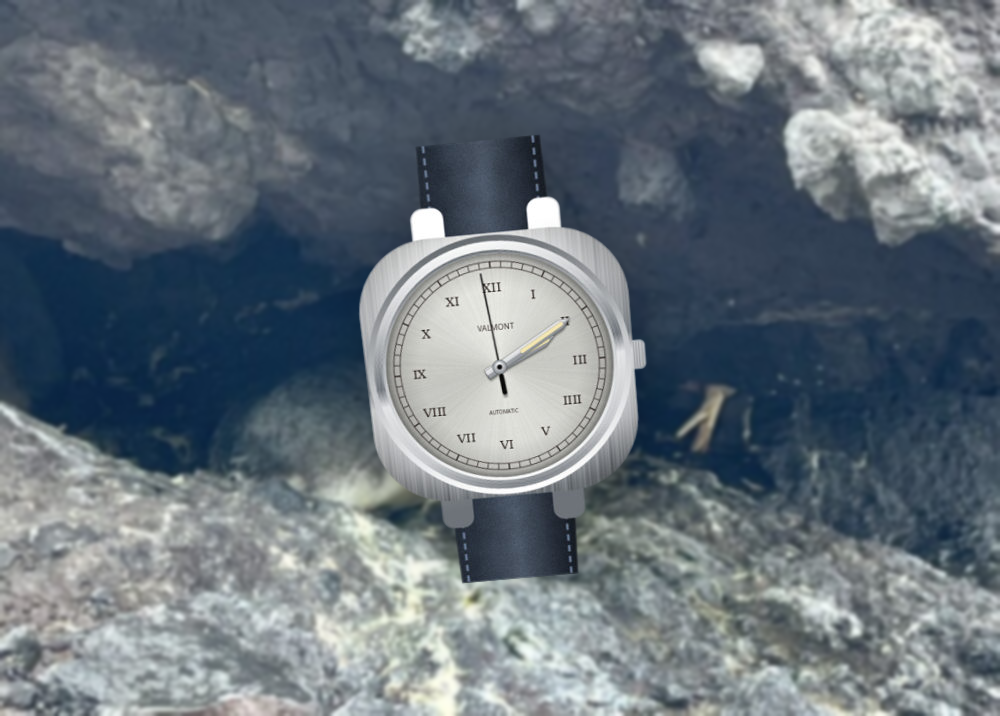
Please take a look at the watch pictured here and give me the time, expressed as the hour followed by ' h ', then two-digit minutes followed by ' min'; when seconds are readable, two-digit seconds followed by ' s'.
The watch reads 2 h 09 min 59 s
